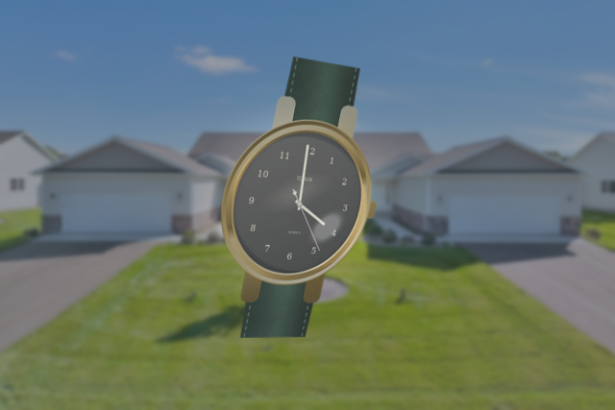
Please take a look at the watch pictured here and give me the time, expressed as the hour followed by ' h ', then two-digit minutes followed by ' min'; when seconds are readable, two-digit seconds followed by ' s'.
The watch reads 3 h 59 min 24 s
